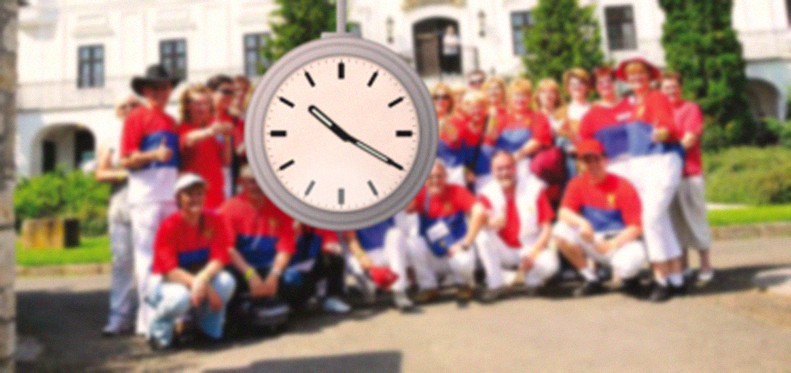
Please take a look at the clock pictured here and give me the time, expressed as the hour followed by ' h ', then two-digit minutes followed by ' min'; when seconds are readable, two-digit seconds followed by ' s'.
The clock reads 10 h 20 min
